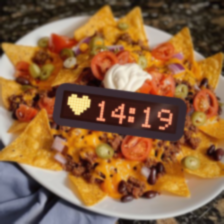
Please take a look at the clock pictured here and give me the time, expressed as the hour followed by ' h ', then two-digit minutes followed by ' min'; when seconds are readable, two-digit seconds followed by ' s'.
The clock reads 14 h 19 min
